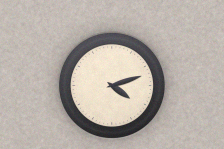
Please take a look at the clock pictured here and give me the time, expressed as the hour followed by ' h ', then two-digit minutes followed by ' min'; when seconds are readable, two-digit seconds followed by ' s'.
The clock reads 4 h 12 min
